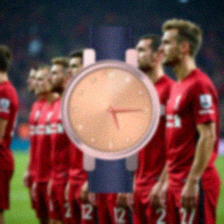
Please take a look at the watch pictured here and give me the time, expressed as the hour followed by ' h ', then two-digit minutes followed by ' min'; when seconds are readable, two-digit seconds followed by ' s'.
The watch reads 5 h 15 min
